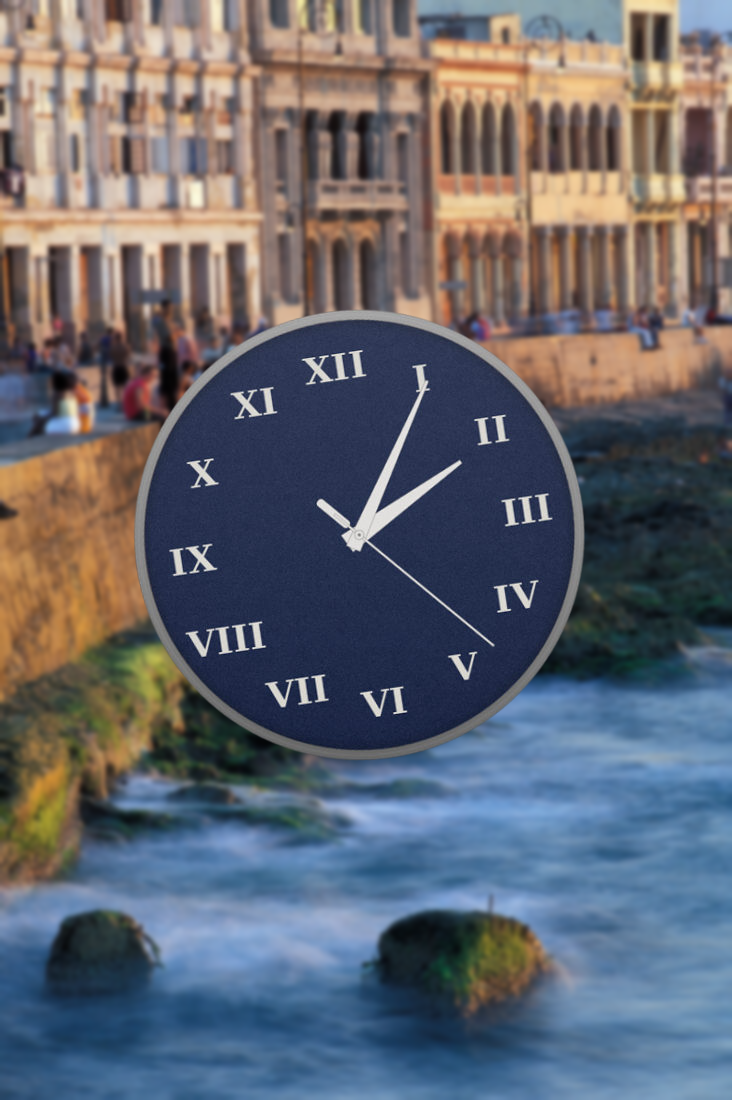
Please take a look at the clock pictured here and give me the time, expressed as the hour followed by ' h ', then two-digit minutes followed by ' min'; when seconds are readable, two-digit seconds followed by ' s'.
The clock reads 2 h 05 min 23 s
